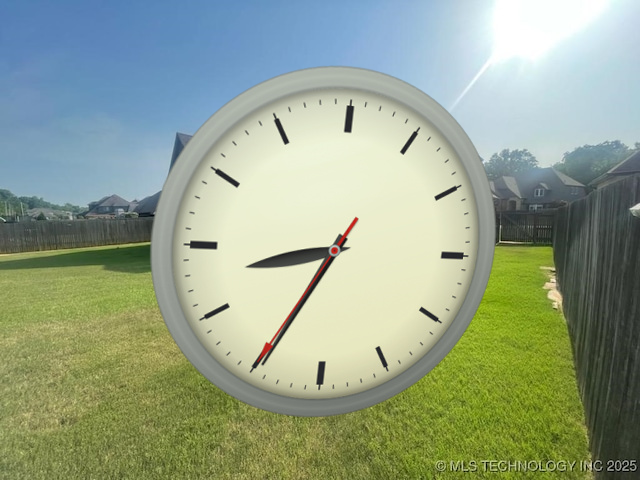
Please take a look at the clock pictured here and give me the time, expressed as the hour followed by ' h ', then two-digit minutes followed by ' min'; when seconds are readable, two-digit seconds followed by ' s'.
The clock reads 8 h 34 min 35 s
